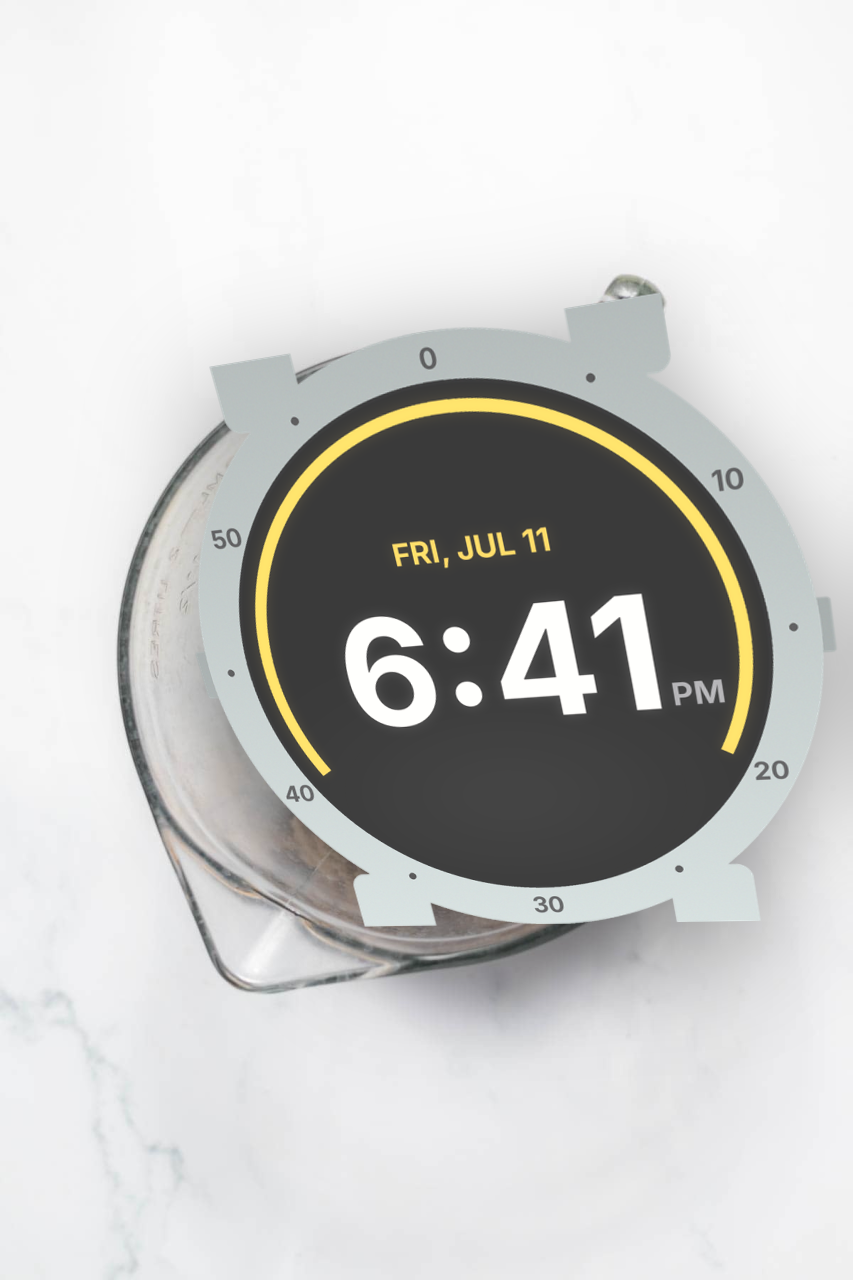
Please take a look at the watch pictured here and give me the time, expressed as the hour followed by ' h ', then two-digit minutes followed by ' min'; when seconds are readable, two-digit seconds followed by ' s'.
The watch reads 6 h 41 min
